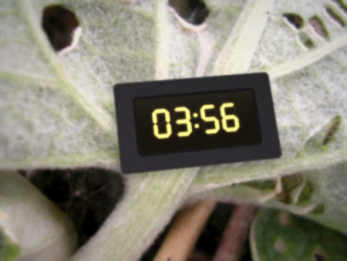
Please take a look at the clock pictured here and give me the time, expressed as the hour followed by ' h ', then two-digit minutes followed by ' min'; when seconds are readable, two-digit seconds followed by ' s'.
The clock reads 3 h 56 min
